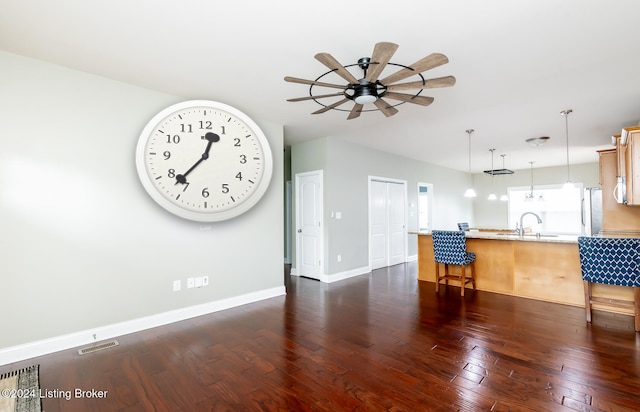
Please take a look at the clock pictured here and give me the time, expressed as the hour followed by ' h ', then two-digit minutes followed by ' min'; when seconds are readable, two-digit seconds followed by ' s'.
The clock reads 12 h 37 min
